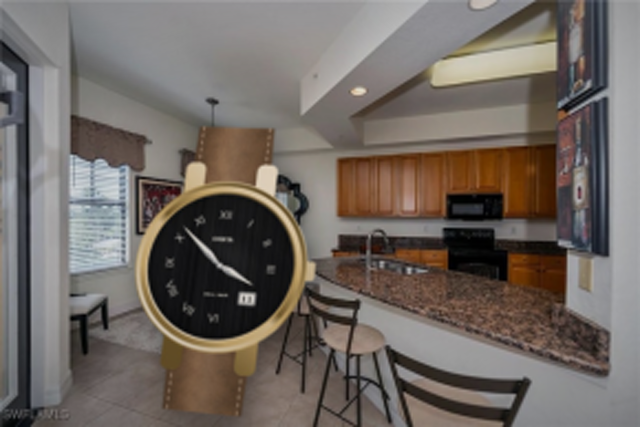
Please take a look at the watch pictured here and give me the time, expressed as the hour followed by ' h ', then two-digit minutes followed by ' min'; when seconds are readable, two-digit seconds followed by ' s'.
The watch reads 3 h 52 min
